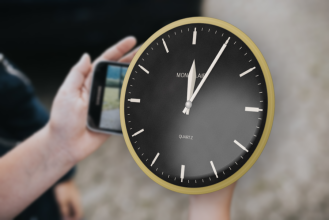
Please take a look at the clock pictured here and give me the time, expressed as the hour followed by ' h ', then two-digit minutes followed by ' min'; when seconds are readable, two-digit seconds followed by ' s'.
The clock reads 12 h 05 min
